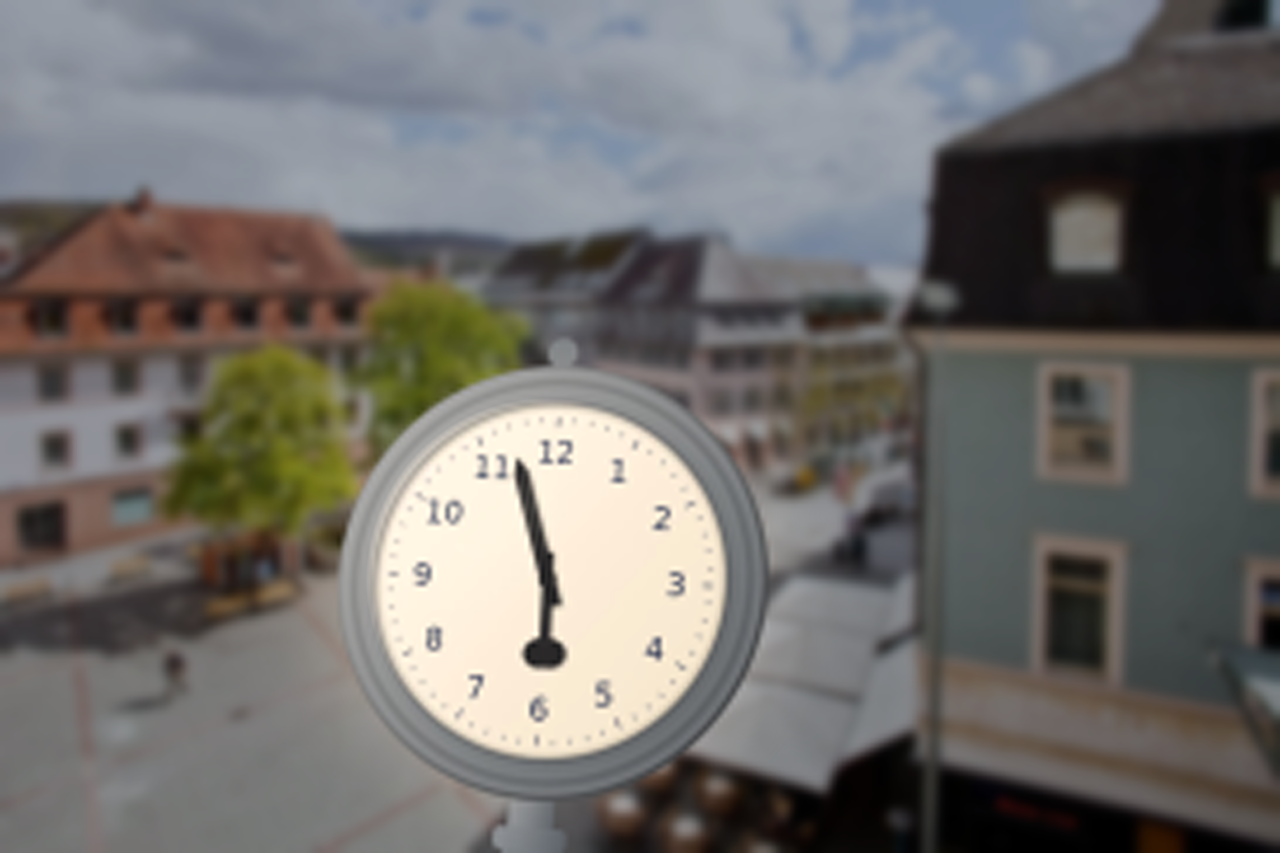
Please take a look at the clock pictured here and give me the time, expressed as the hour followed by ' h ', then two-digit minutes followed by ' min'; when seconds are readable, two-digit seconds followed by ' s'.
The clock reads 5 h 57 min
